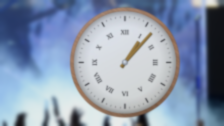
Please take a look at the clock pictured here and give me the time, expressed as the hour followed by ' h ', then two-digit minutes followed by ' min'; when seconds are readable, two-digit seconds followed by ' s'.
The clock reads 1 h 07 min
